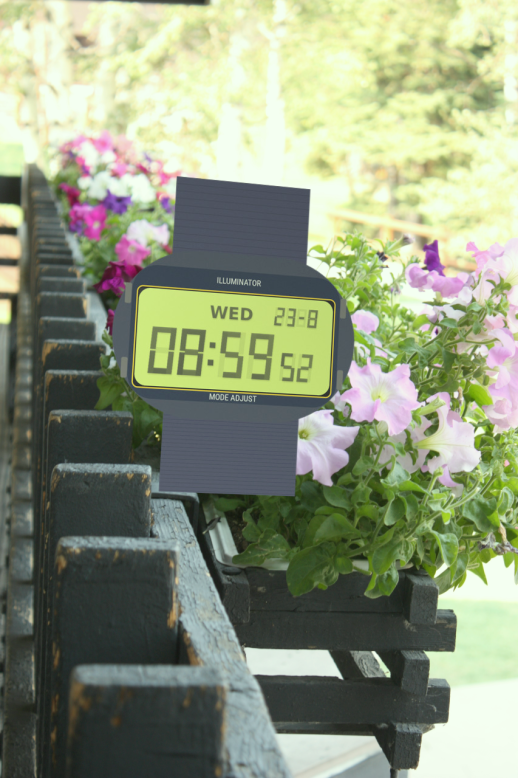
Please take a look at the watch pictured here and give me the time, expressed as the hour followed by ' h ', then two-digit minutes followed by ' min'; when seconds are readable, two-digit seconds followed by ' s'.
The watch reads 8 h 59 min 52 s
